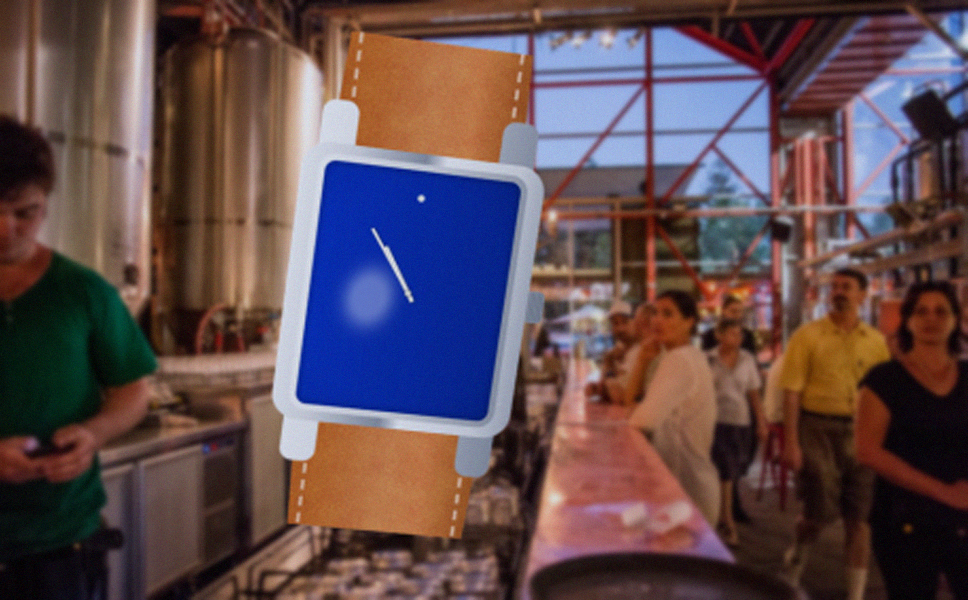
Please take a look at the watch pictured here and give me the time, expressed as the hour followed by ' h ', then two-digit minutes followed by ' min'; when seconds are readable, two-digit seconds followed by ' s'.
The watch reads 10 h 54 min
